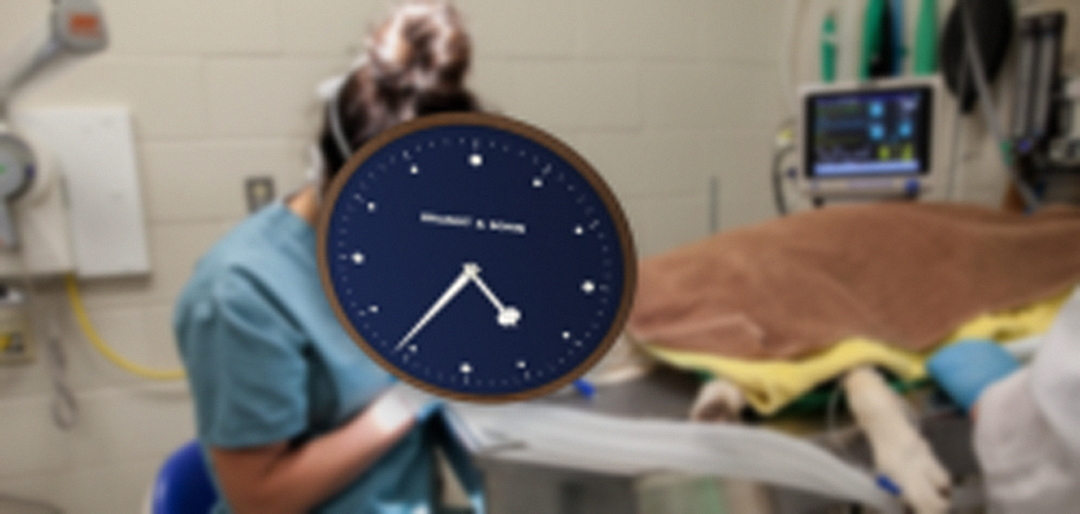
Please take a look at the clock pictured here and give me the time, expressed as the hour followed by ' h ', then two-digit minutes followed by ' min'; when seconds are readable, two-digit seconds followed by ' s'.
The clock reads 4 h 36 min
